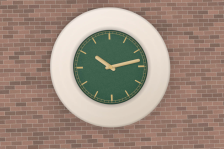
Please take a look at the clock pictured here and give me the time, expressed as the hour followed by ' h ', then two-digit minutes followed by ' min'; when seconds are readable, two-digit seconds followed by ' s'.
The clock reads 10 h 13 min
